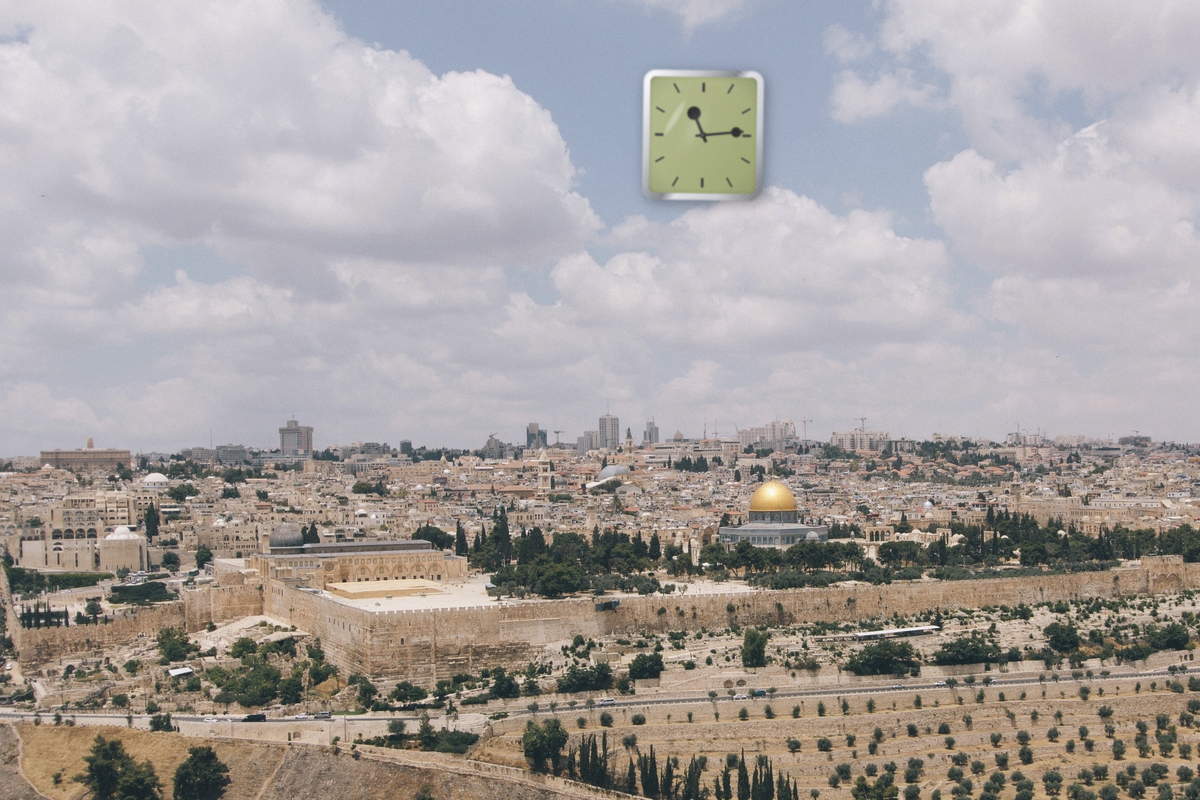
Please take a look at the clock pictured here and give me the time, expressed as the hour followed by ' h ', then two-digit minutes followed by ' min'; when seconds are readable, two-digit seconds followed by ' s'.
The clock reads 11 h 14 min
